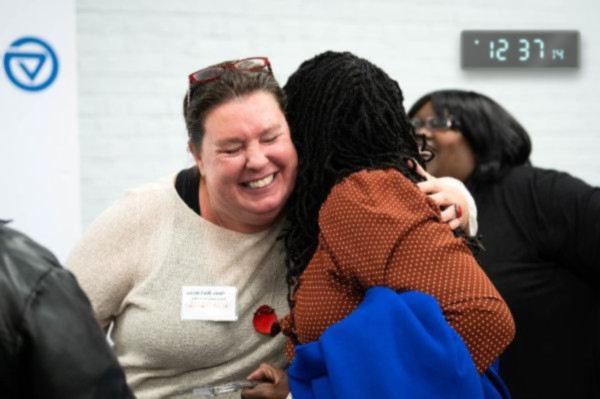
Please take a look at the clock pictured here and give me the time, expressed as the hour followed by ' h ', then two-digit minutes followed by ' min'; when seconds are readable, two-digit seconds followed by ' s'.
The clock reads 12 h 37 min 14 s
